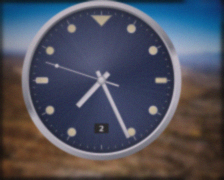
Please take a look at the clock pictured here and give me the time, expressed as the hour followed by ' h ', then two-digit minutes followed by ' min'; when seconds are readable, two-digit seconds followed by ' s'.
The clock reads 7 h 25 min 48 s
